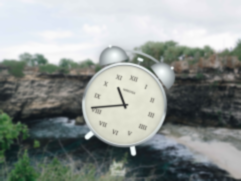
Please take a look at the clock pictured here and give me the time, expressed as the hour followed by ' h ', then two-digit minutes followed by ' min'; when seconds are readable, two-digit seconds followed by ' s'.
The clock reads 10 h 41 min
